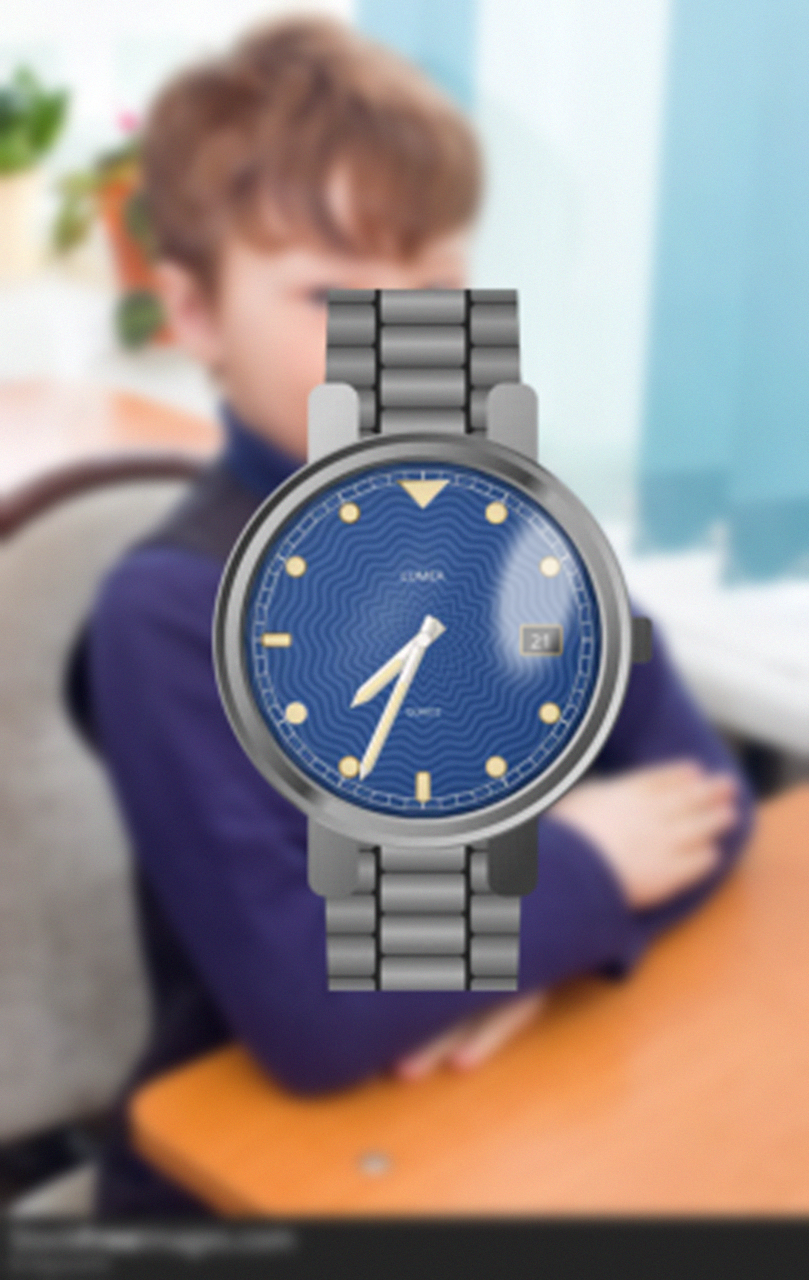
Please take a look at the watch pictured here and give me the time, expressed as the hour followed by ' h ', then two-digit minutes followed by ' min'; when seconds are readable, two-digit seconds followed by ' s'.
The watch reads 7 h 34 min
